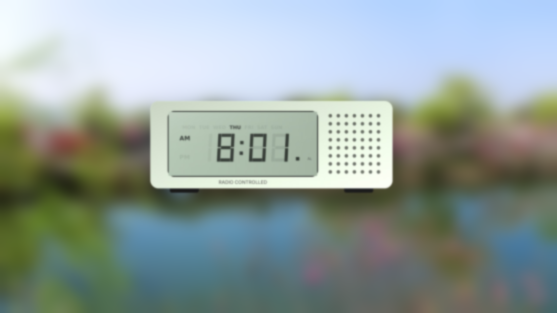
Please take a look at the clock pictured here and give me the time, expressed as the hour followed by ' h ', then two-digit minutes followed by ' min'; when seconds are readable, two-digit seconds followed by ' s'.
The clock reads 8 h 01 min
